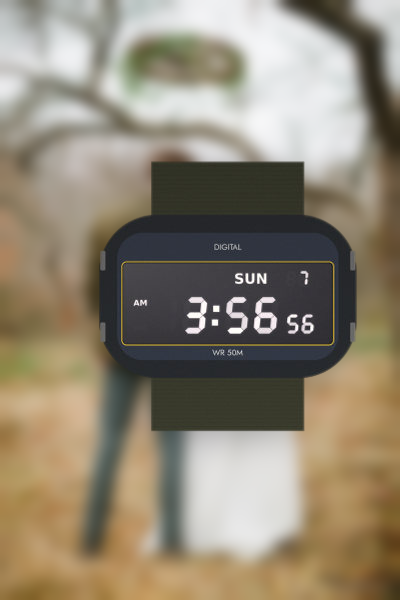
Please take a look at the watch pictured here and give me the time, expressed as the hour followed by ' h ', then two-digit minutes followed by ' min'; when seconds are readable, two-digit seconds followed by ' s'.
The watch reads 3 h 56 min 56 s
